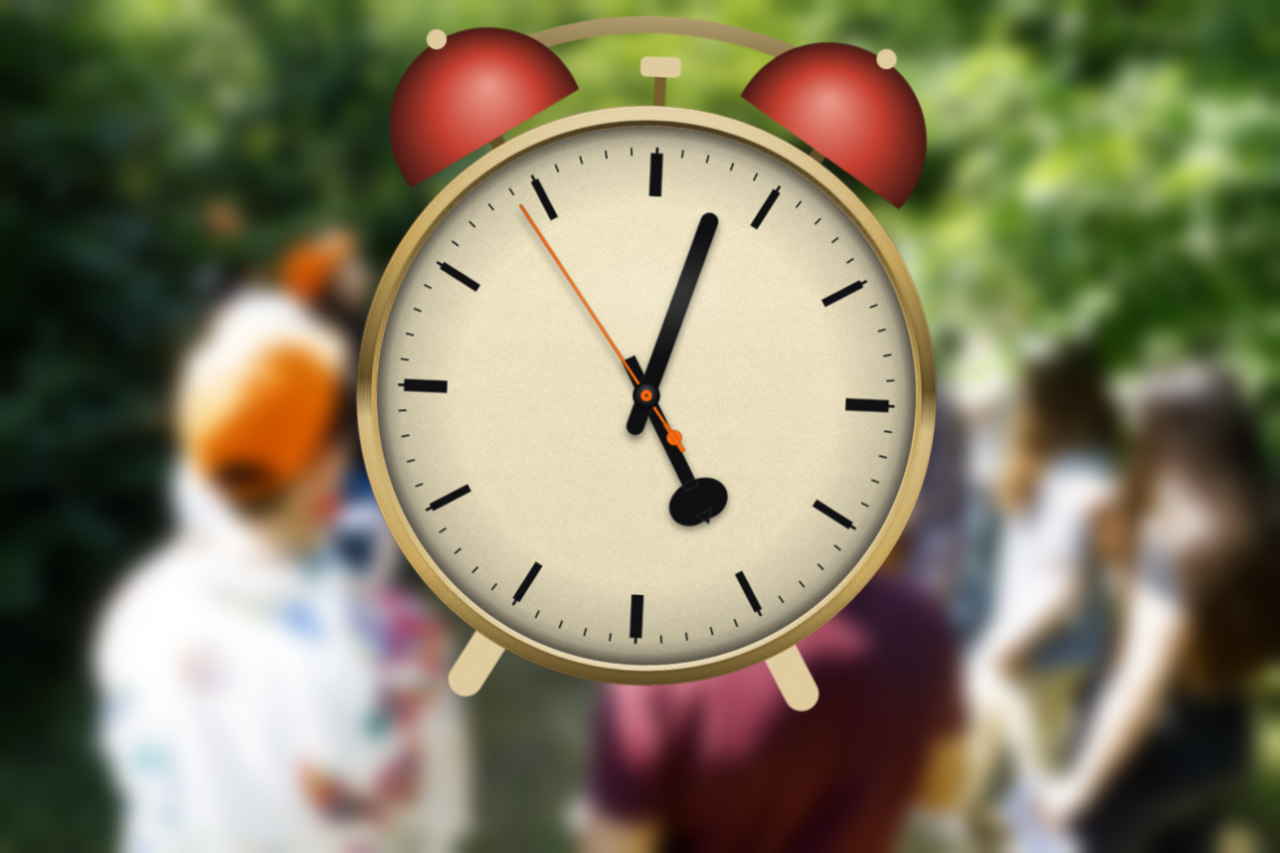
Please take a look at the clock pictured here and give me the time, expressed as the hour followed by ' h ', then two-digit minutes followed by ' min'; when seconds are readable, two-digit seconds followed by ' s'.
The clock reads 5 h 02 min 54 s
